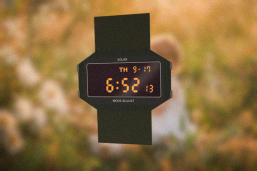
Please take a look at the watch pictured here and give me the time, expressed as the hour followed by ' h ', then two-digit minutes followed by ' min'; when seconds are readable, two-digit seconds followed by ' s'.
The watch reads 6 h 52 min 13 s
